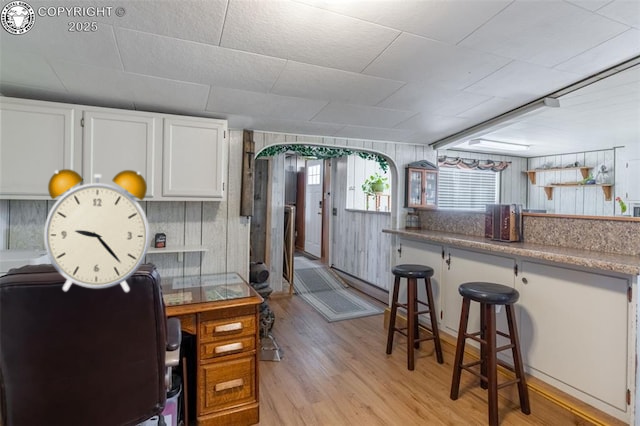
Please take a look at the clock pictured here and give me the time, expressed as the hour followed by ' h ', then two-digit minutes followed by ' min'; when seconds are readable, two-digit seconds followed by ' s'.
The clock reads 9 h 23 min
